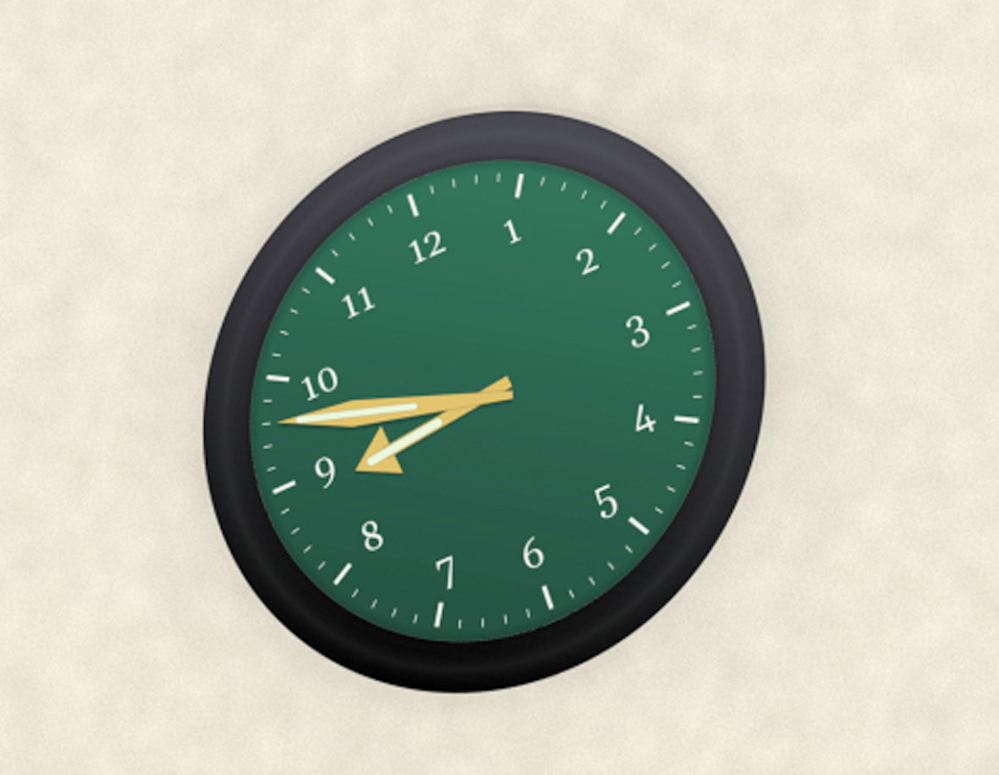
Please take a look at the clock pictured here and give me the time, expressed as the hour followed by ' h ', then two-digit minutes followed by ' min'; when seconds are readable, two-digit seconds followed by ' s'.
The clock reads 8 h 48 min
